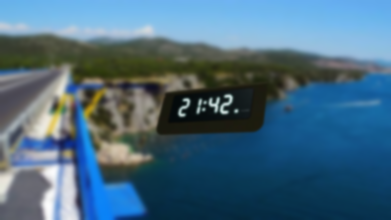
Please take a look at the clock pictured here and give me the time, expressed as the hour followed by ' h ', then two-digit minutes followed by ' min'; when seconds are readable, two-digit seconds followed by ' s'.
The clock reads 21 h 42 min
